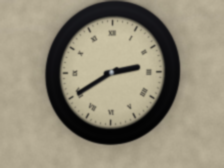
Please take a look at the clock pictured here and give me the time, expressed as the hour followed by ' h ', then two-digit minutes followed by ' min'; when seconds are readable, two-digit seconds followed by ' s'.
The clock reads 2 h 40 min
